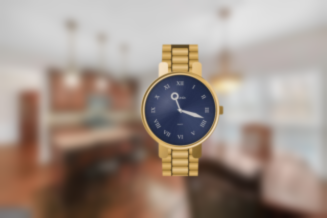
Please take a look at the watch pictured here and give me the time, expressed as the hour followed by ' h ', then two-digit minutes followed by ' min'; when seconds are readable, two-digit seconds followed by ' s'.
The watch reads 11 h 18 min
